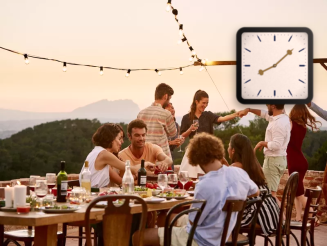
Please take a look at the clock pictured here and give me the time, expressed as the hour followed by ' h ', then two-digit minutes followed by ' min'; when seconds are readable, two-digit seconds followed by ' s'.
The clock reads 8 h 08 min
